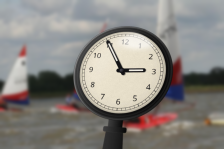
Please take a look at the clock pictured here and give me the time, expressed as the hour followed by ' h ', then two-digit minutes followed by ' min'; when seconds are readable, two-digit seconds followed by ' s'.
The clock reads 2 h 55 min
